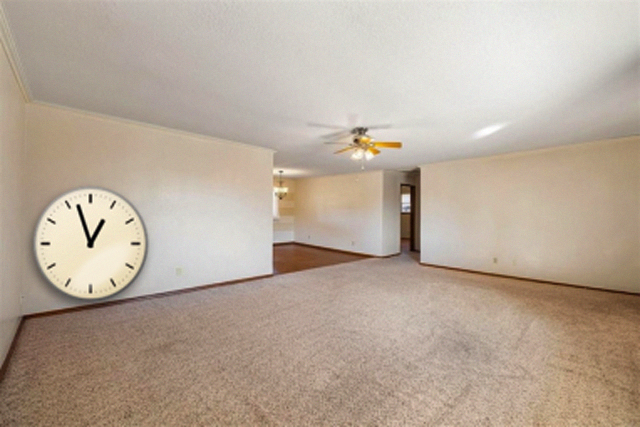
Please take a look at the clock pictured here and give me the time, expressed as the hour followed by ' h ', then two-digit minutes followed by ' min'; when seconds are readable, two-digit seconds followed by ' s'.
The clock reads 12 h 57 min
